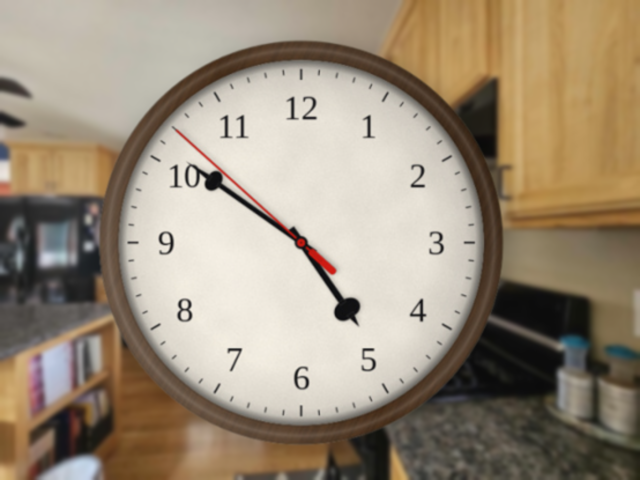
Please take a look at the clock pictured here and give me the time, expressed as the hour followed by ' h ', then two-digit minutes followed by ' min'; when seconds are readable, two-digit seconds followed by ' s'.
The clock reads 4 h 50 min 52 s
